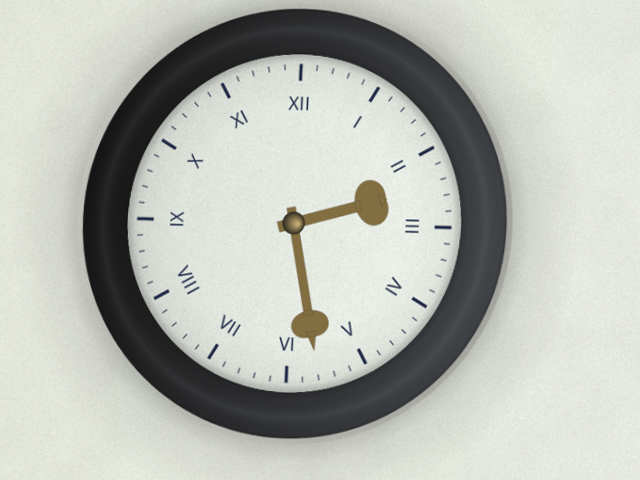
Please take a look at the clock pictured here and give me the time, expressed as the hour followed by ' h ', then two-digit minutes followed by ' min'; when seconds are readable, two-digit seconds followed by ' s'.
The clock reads 2 h 28 min
